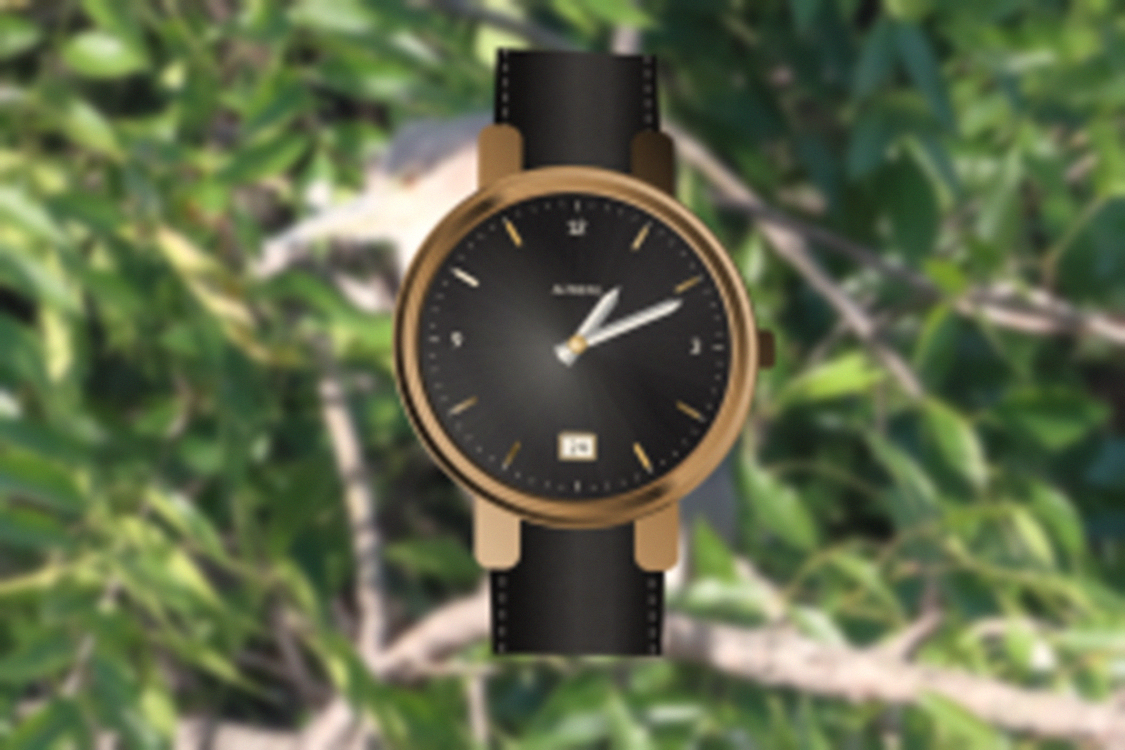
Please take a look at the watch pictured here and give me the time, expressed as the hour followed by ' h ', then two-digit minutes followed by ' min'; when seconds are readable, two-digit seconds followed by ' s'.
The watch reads 1 h 11 min
